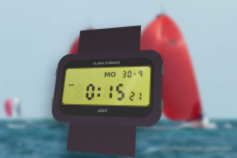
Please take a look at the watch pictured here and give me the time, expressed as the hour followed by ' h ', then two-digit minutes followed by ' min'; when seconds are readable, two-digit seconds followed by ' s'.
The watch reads 0 h 15 min
